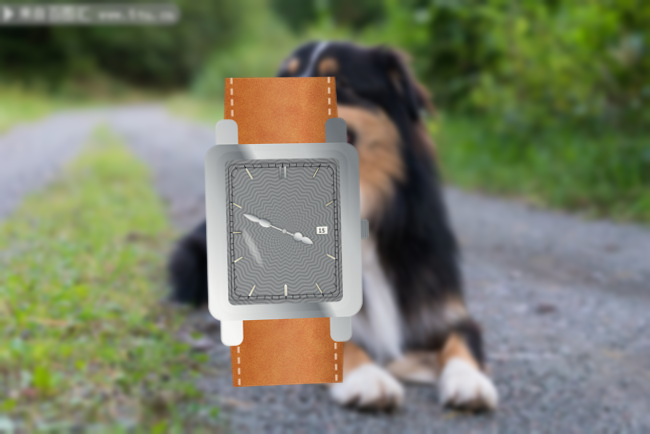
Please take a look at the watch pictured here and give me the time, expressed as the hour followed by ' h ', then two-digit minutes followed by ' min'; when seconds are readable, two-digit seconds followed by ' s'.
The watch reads 3 h 49 min
